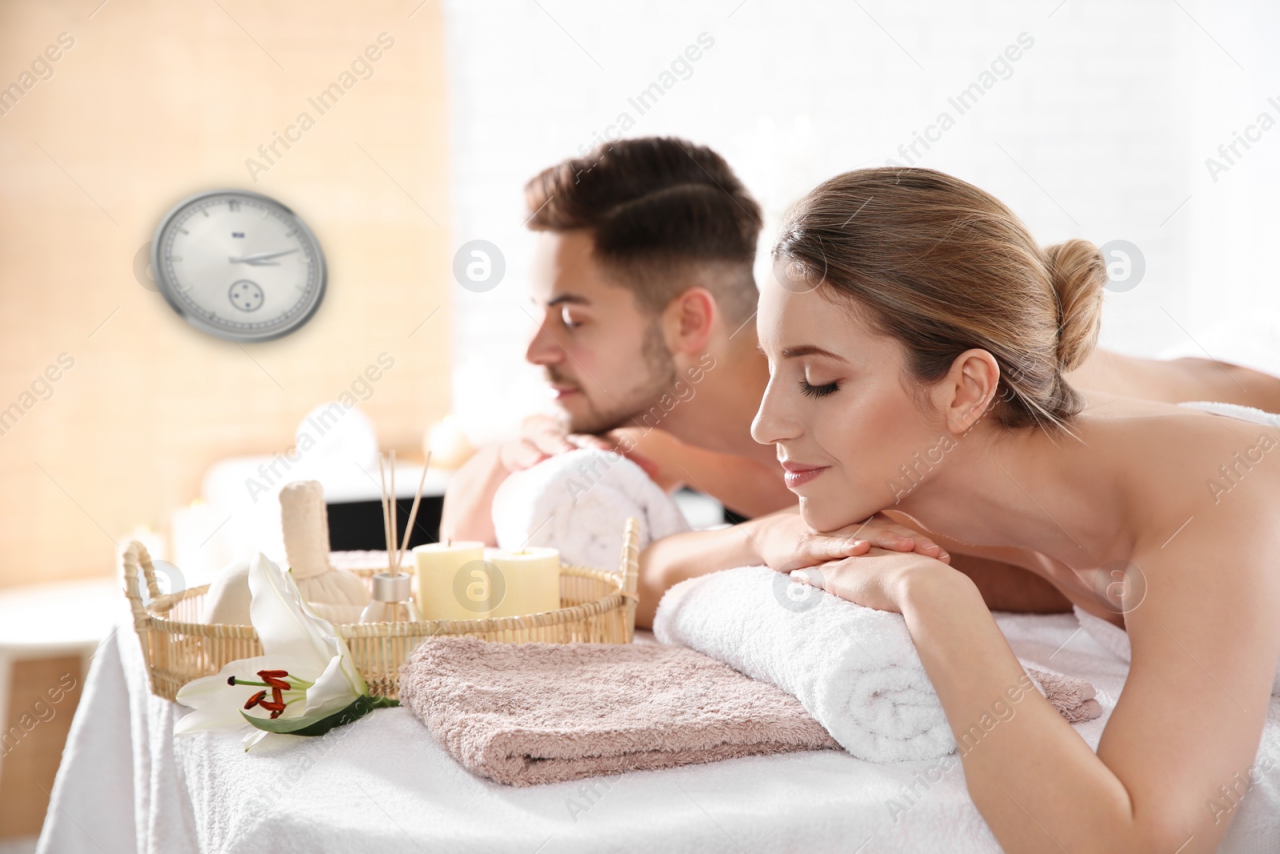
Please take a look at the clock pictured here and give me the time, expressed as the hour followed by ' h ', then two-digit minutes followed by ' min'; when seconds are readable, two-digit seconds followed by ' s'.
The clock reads 3 h 13 min
